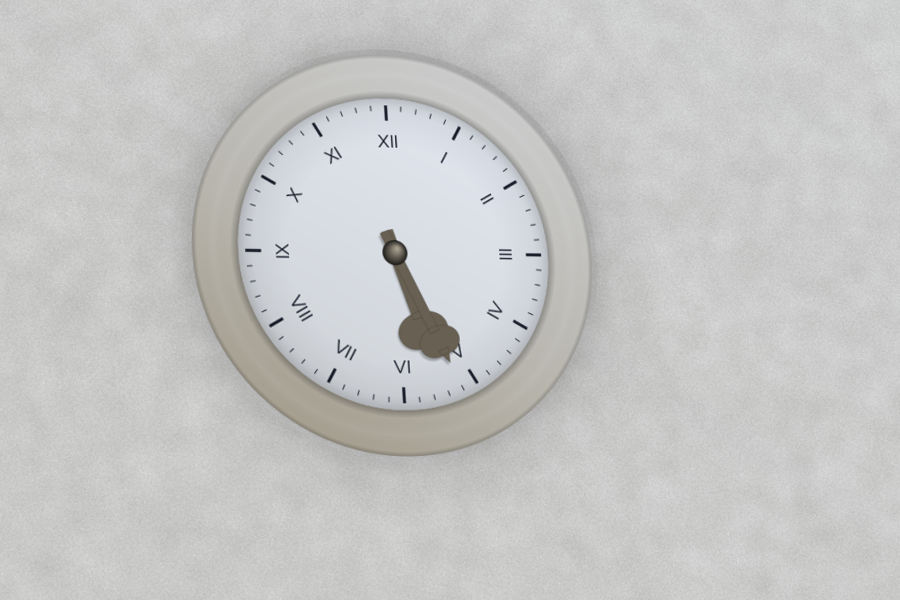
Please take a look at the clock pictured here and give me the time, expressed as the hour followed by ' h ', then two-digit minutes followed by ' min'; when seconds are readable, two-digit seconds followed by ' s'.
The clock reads 5 h 26 min
